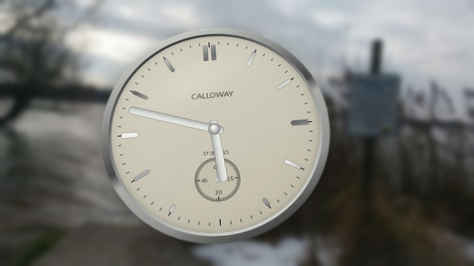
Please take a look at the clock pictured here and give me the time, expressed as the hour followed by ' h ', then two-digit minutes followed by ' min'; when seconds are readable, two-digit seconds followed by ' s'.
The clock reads 5 h 48 min
